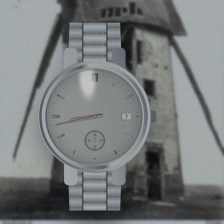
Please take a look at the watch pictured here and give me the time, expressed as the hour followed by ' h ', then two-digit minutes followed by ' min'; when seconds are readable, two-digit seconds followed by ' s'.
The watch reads 8 h 43 min
